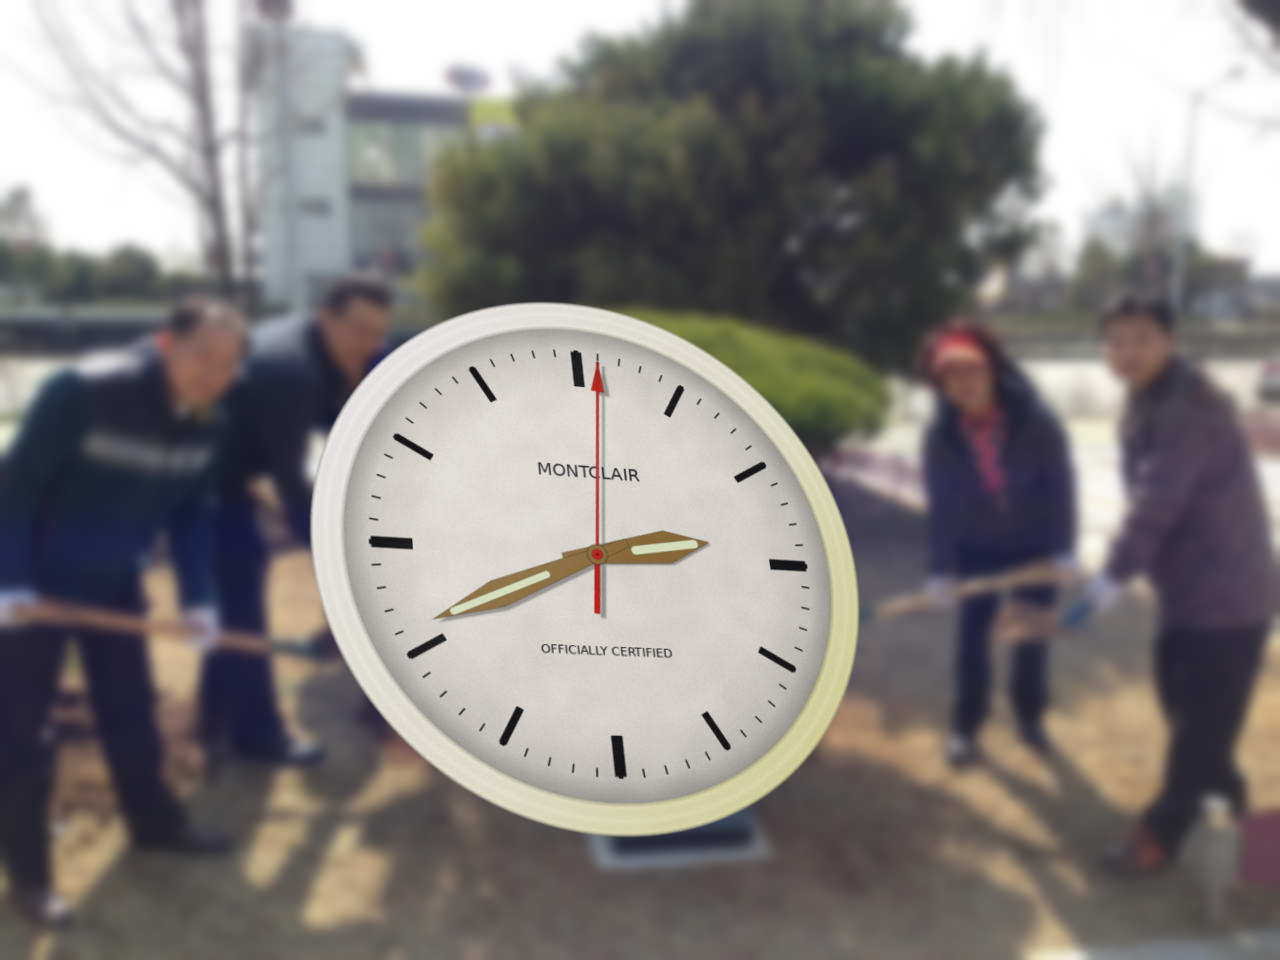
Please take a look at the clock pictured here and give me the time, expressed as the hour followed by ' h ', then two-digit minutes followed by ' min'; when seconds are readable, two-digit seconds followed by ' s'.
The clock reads 2 h 41 min 01 s
